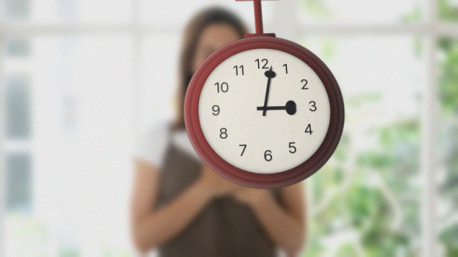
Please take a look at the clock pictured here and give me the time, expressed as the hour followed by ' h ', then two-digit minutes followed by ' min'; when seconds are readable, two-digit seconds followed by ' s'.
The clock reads 3 h 02 min
